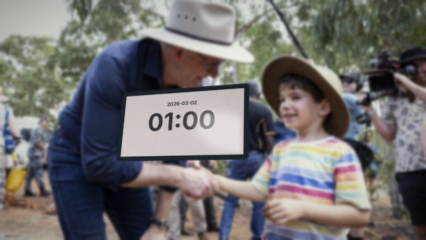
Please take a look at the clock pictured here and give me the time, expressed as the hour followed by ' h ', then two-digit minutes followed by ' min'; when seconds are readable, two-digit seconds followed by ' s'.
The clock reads 1 h 00 min
